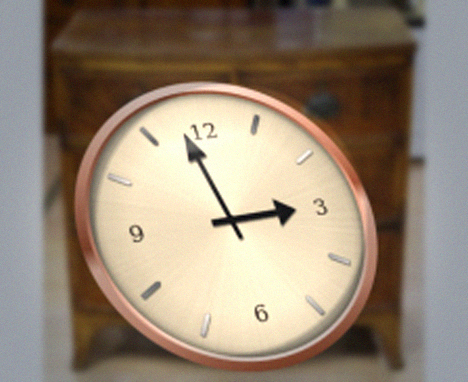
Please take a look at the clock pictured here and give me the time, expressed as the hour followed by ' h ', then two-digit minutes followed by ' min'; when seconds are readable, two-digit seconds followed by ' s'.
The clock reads 2 h 58 min
